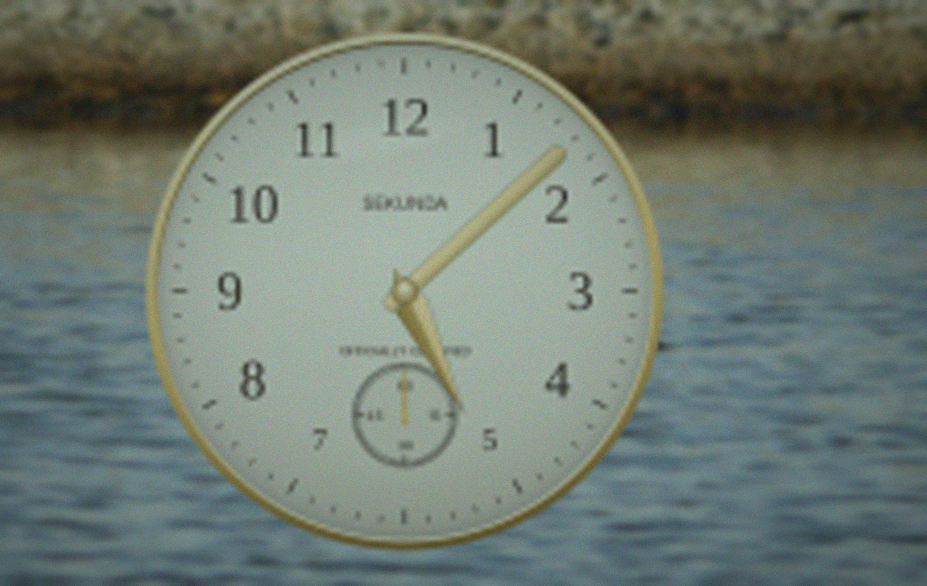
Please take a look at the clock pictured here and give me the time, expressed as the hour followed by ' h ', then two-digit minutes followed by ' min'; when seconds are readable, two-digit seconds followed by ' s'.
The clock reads 5 h 08 min
